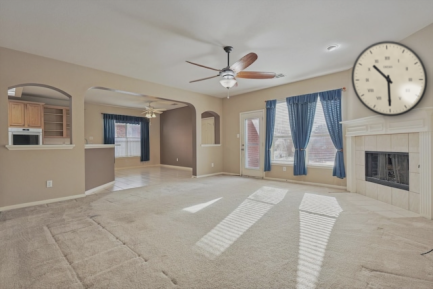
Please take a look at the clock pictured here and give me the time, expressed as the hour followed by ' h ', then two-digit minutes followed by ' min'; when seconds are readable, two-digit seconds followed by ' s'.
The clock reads 10 h 30 min
